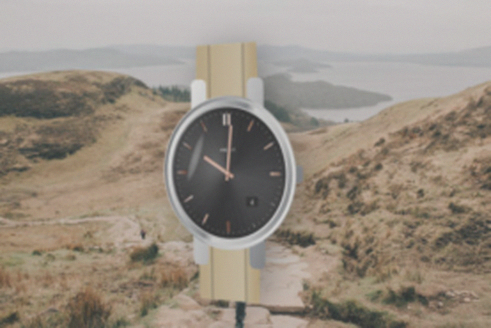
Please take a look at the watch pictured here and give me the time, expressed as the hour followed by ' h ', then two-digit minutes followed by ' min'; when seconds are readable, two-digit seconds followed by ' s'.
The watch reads 10 h 01 min
